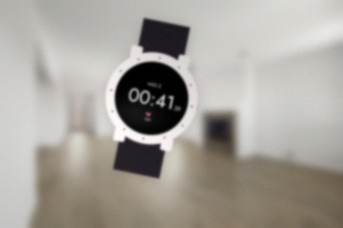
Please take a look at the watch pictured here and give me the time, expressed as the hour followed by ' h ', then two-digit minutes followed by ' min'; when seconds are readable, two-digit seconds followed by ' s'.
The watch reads 0 h 41 min
